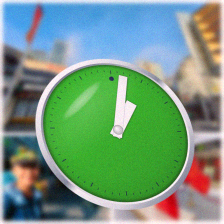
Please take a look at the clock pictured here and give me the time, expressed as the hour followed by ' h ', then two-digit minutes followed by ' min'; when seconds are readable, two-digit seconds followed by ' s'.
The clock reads 1 h 02 min
